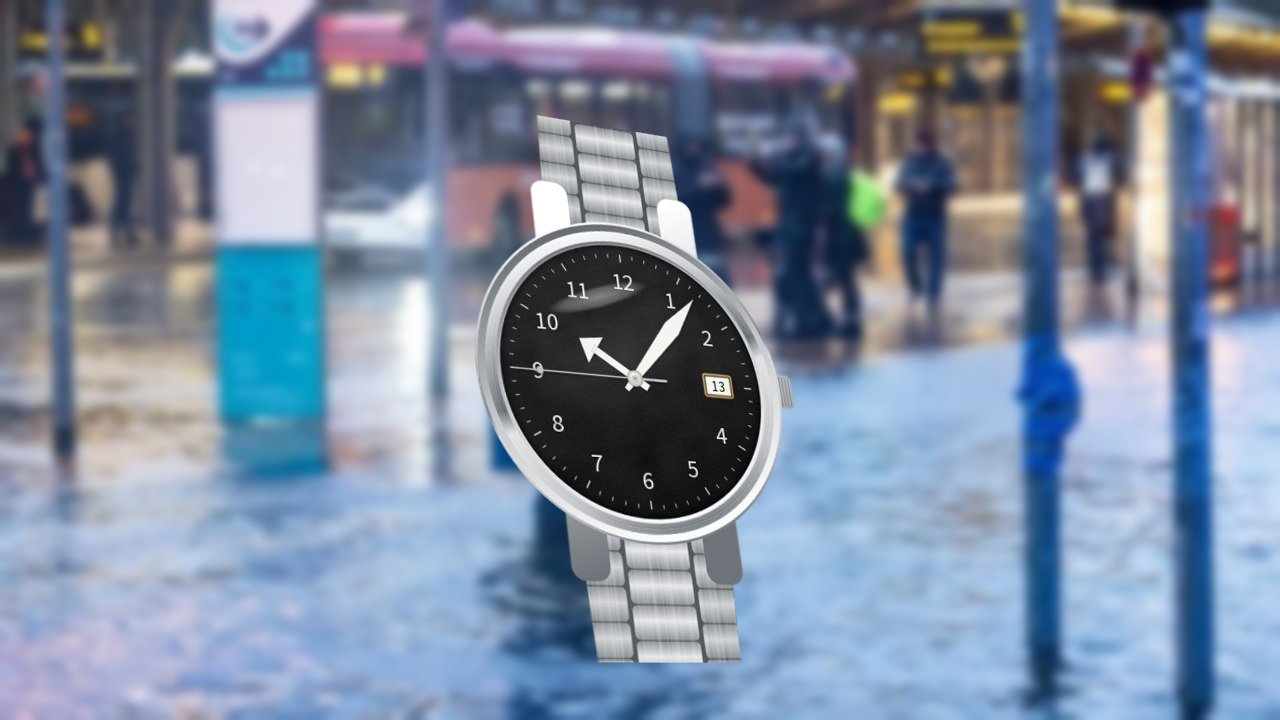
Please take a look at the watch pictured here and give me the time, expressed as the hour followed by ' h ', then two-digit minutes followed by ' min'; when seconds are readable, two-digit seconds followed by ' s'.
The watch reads 10 h 06 min 45 s
